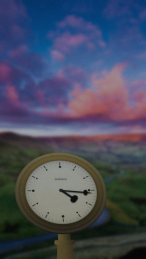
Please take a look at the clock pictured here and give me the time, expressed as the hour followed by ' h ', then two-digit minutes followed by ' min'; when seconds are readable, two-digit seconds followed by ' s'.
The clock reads 4 h 16 min
